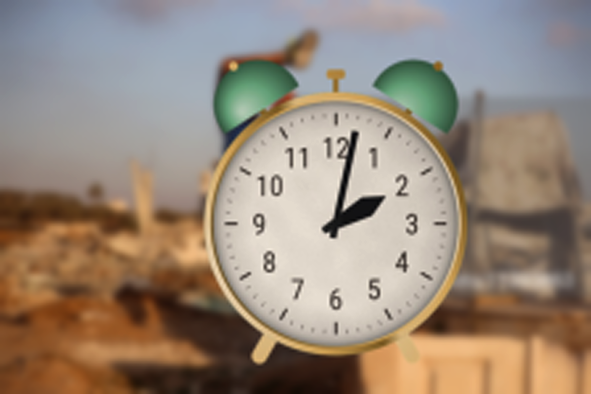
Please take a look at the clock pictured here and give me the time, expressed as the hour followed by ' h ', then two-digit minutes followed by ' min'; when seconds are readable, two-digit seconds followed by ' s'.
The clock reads 2 h 02 min
